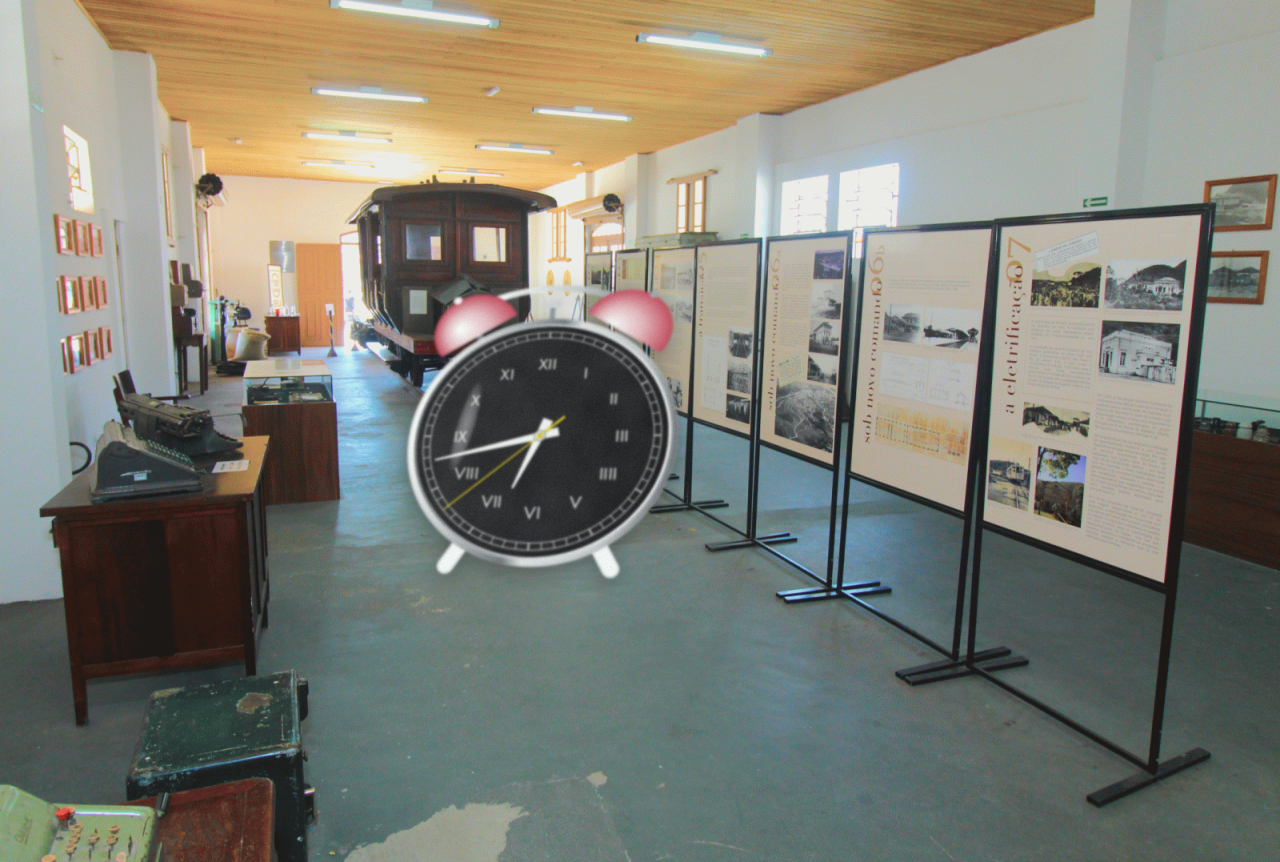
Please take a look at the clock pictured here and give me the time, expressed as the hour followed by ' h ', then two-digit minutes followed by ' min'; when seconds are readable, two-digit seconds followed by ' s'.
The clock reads 6 h 42 min 38 s
